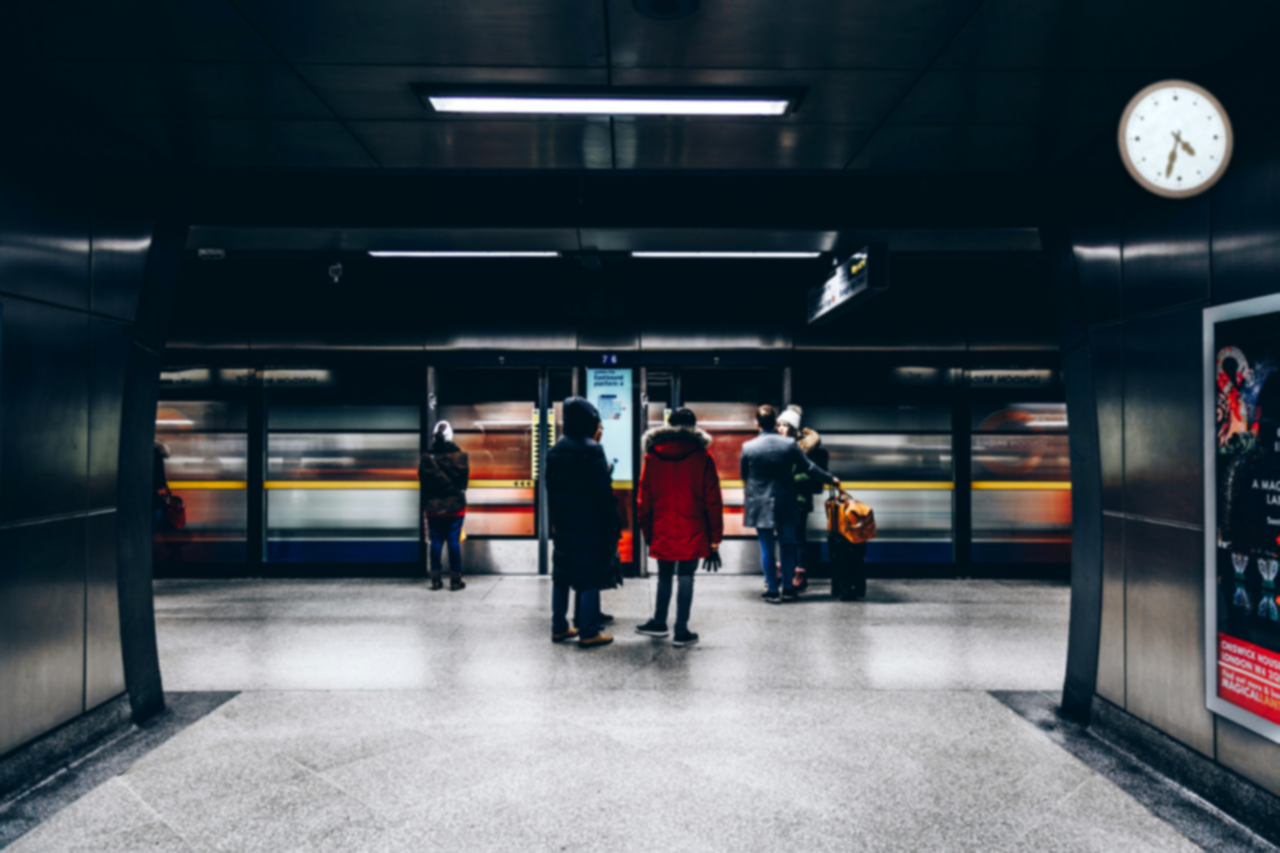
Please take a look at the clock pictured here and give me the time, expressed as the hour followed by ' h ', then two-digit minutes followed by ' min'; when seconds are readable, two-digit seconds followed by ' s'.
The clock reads 4 h 33 min
